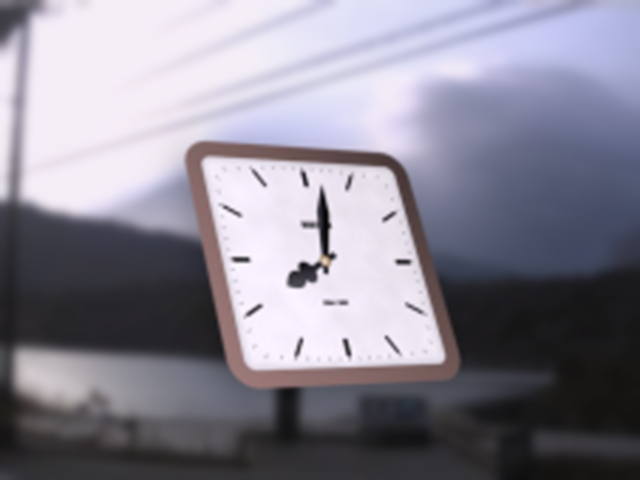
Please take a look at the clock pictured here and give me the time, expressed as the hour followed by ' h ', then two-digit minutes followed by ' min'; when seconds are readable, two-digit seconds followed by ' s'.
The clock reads 8 h 02 min
